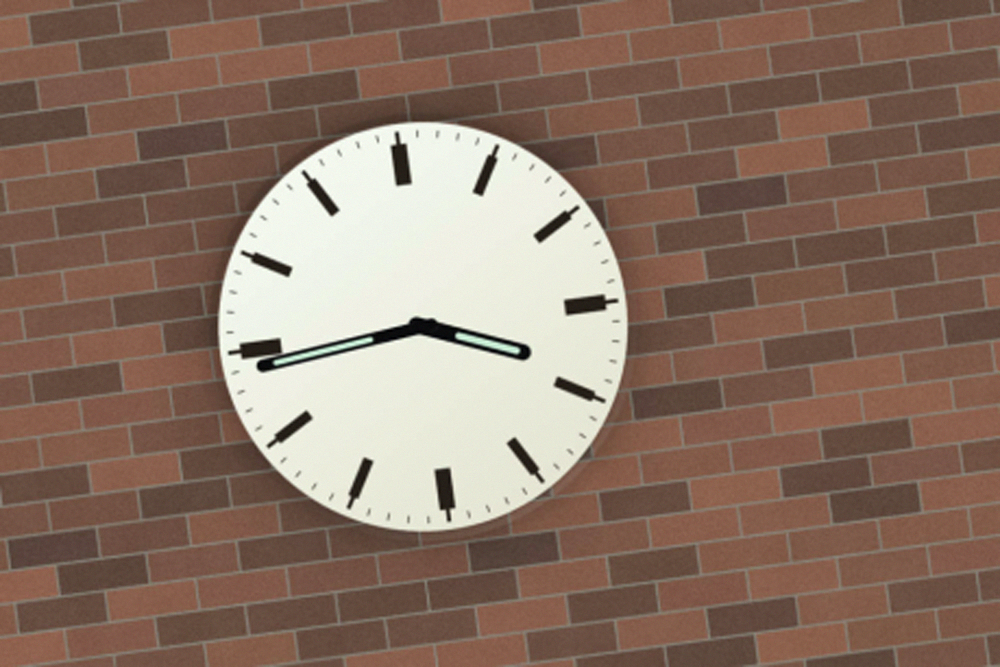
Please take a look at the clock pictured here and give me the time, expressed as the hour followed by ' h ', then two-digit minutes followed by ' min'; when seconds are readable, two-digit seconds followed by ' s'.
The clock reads 3 h 44 min
